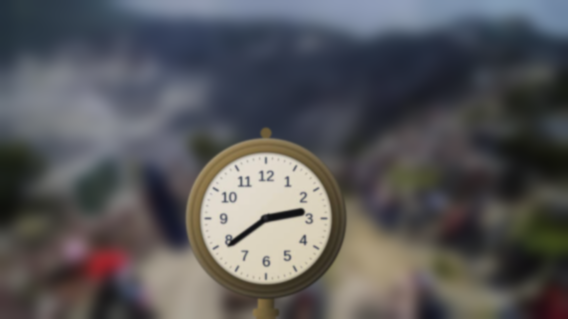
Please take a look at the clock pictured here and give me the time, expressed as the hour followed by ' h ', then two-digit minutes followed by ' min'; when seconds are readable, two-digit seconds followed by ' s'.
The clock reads 2 h 39 min
